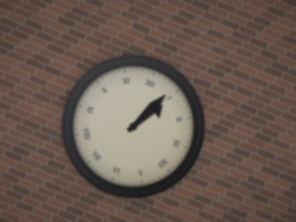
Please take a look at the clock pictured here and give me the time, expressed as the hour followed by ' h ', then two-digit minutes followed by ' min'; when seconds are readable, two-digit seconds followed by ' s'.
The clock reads 1 h 04 min
